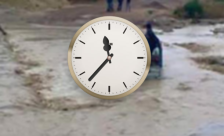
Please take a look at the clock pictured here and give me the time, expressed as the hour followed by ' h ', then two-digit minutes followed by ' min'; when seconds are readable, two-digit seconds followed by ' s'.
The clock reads 11 h 37 min
